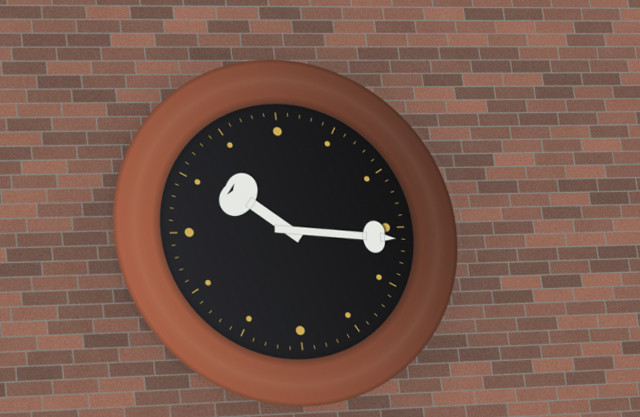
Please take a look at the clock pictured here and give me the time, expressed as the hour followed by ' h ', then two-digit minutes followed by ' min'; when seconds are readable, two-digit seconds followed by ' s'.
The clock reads 10 h 16 min
